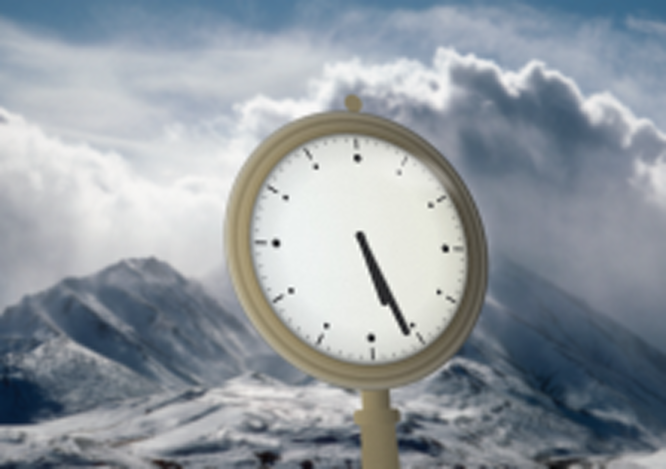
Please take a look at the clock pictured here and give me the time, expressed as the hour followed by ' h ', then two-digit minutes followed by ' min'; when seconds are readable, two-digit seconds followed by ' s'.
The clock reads 5 h 26 min
